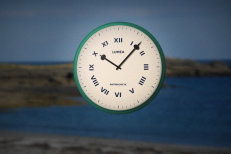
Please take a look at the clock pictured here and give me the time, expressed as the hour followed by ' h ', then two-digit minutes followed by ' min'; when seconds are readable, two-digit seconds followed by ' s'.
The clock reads 10 h 07 min
